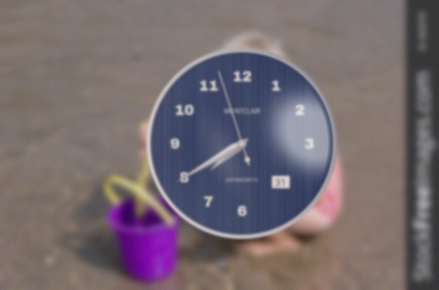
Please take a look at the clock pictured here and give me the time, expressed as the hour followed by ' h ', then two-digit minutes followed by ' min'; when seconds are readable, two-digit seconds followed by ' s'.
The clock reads 7 h 39 min 57 s
